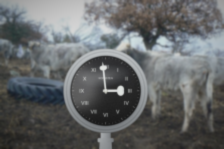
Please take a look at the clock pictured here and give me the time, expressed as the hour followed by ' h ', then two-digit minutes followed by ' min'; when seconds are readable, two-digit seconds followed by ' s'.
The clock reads 2 h 59 min
